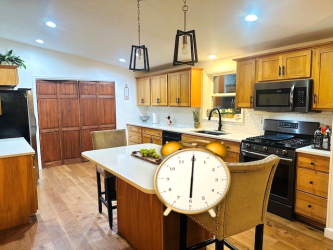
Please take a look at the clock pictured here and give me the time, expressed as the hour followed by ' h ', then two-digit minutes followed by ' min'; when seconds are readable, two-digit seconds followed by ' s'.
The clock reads 6 h 00 min
